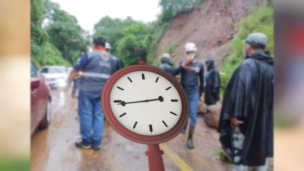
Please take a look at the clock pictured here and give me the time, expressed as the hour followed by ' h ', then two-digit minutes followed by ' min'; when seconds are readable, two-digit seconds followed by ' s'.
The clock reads 2 h 44 min
